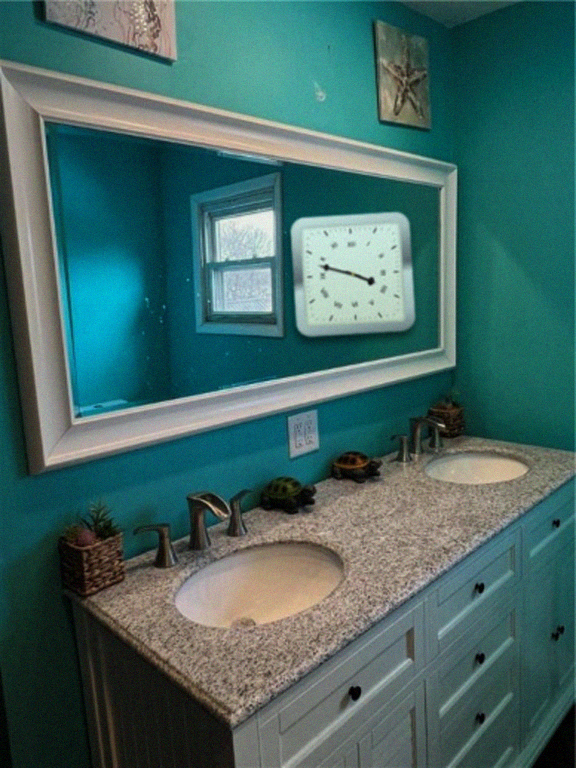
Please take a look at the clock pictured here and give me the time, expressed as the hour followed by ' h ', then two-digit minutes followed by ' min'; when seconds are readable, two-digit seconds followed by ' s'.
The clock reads 3 h 48 min
